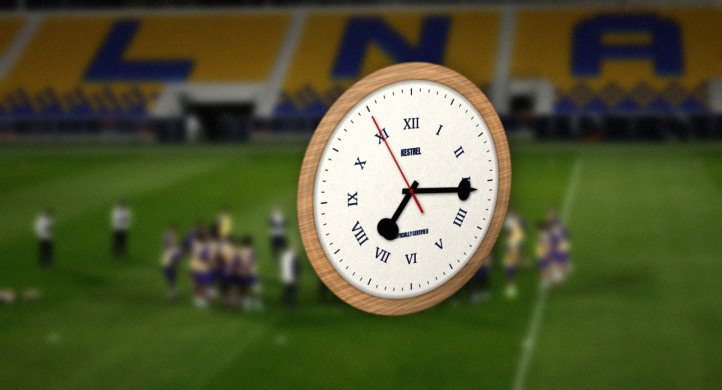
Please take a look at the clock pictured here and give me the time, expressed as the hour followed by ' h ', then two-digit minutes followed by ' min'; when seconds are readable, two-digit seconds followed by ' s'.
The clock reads 7 h 15 min 55 s
